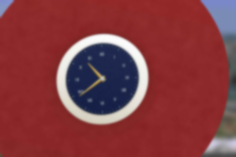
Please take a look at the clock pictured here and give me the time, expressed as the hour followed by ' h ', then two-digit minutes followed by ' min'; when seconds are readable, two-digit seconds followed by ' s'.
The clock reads 10 h 39 min
